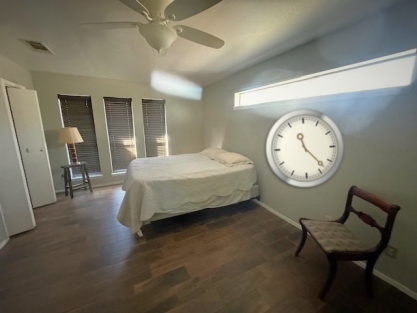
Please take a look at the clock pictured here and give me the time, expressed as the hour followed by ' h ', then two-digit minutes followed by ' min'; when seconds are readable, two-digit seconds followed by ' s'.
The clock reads 11 h 23 min
